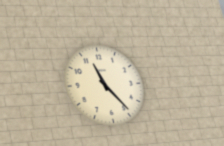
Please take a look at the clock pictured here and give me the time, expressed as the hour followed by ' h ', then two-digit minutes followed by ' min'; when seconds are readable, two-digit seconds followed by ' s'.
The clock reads 11 h 24 min
